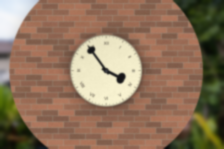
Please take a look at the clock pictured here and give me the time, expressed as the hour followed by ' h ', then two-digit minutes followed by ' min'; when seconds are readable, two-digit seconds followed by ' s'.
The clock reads 3 h 54 min
